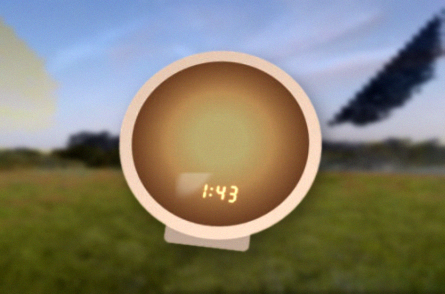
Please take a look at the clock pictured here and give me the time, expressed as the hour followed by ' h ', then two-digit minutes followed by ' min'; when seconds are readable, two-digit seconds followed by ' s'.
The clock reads 1 h 43 min
